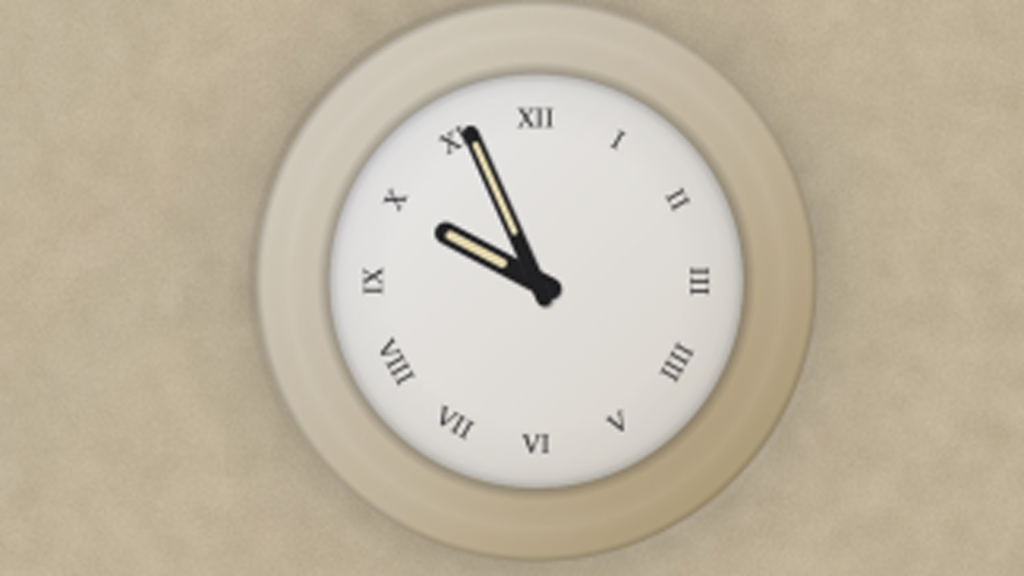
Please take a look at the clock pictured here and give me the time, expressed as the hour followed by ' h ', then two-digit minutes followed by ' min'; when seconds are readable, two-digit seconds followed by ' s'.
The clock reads 9 h 56 min
